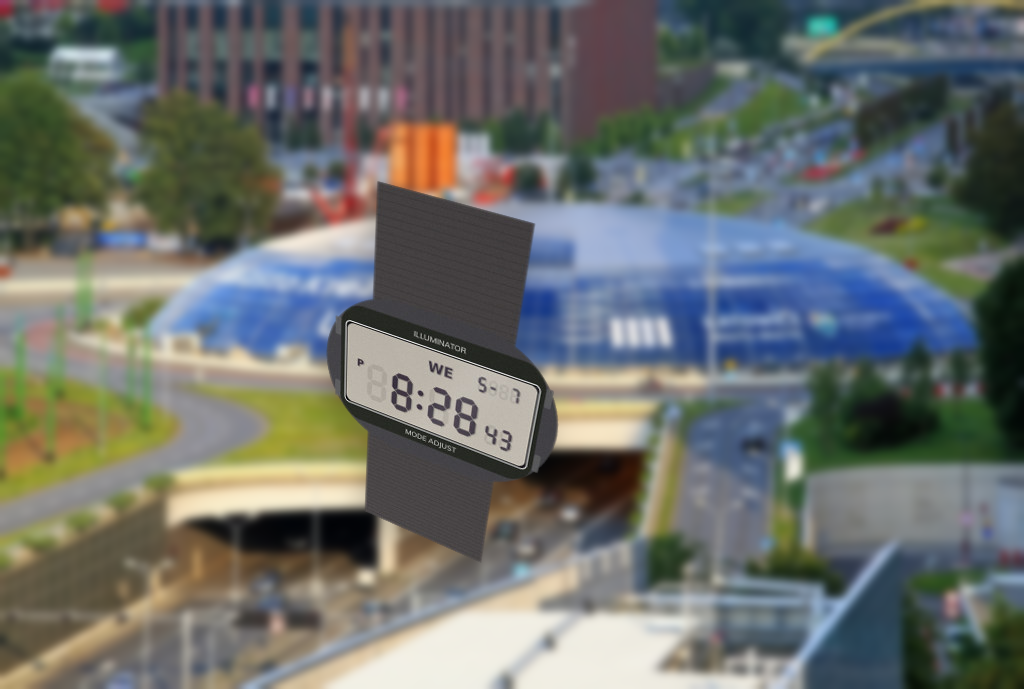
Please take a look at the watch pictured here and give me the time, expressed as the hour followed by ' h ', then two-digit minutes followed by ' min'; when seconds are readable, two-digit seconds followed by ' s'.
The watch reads 8 h 28 min 43 s
